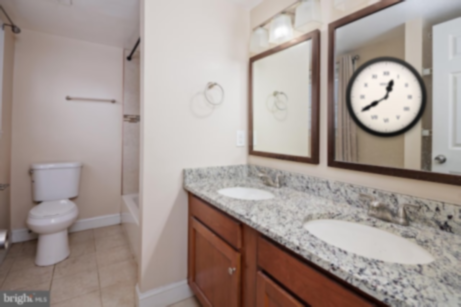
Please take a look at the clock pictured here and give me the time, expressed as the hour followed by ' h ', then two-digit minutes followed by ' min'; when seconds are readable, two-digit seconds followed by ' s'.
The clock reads 12 h 40 min
